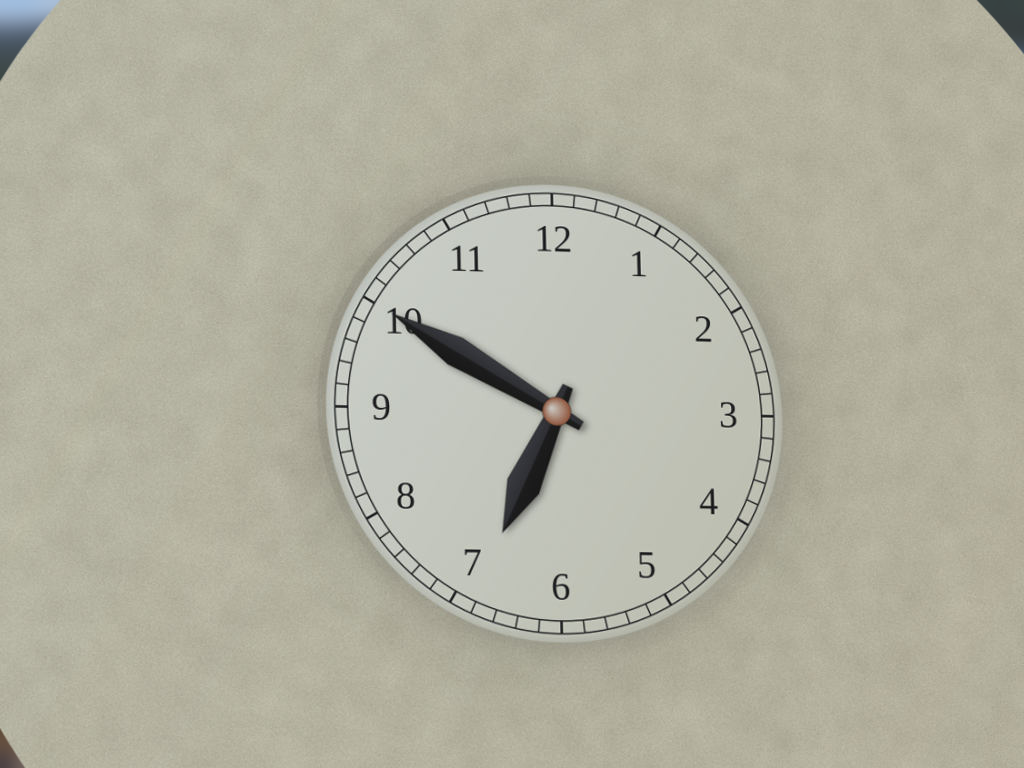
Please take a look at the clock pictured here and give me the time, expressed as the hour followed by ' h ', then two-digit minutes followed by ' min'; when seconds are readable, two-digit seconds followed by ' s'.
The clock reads 6 h 50 min
